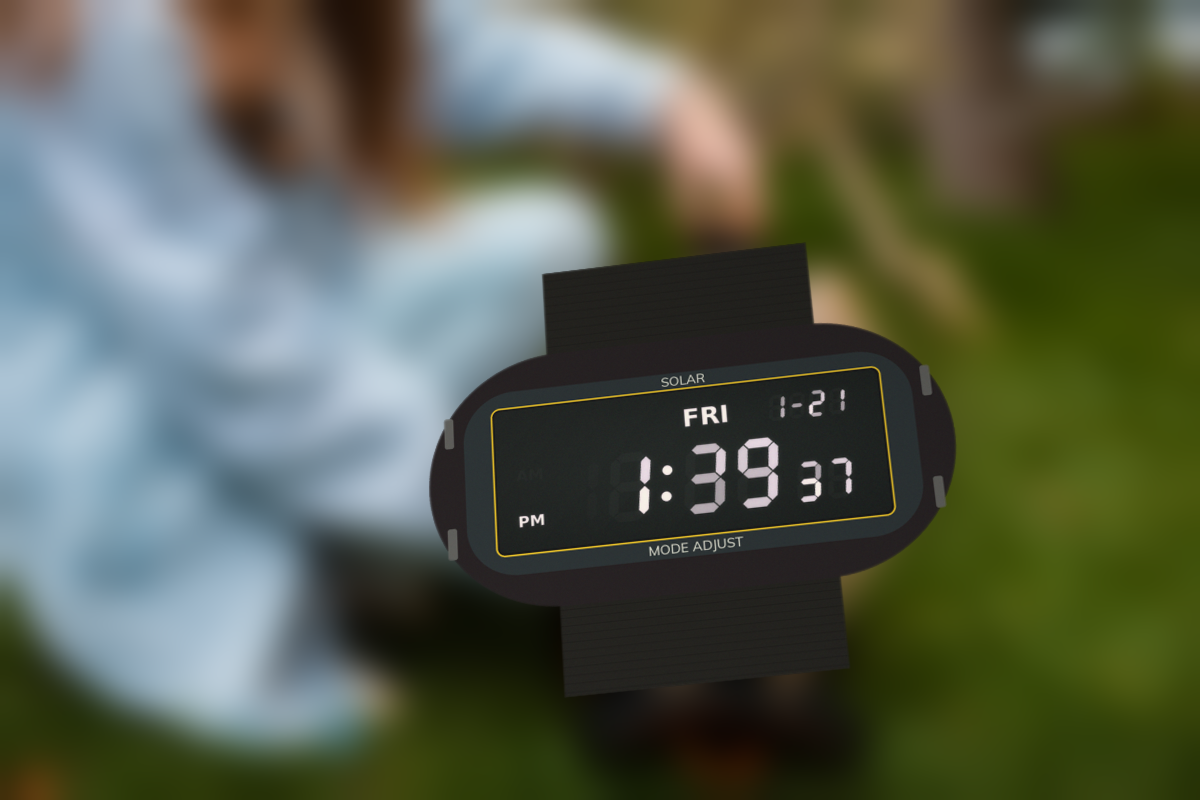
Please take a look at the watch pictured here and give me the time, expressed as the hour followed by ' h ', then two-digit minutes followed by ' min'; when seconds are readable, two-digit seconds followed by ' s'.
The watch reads 1 h 39 min 37 s
